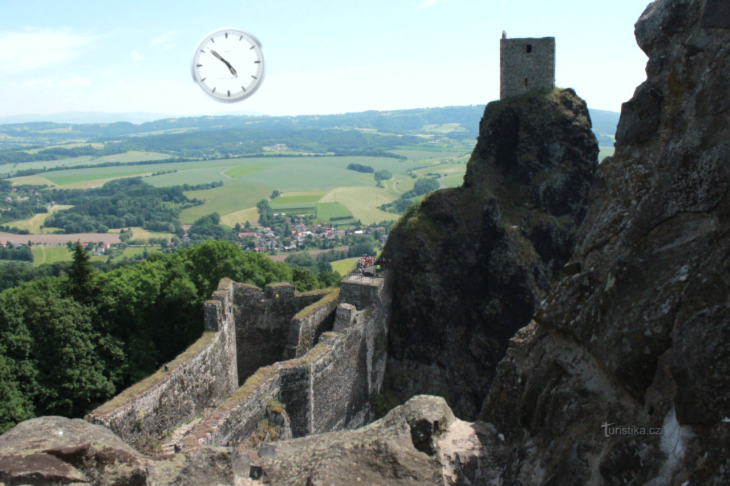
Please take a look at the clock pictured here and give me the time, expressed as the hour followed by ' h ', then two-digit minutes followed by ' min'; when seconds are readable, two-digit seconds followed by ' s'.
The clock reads 4 h 52 min
